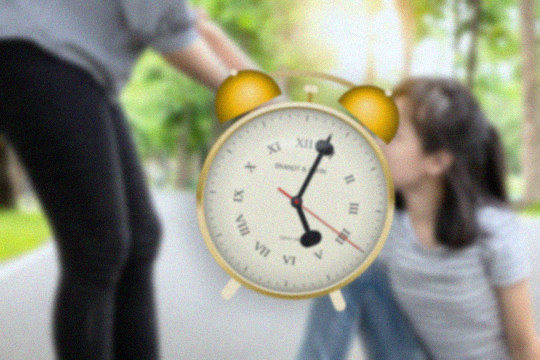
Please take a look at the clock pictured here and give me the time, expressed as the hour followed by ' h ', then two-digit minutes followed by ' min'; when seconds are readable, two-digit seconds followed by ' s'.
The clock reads 5 h 03 min 20 s
